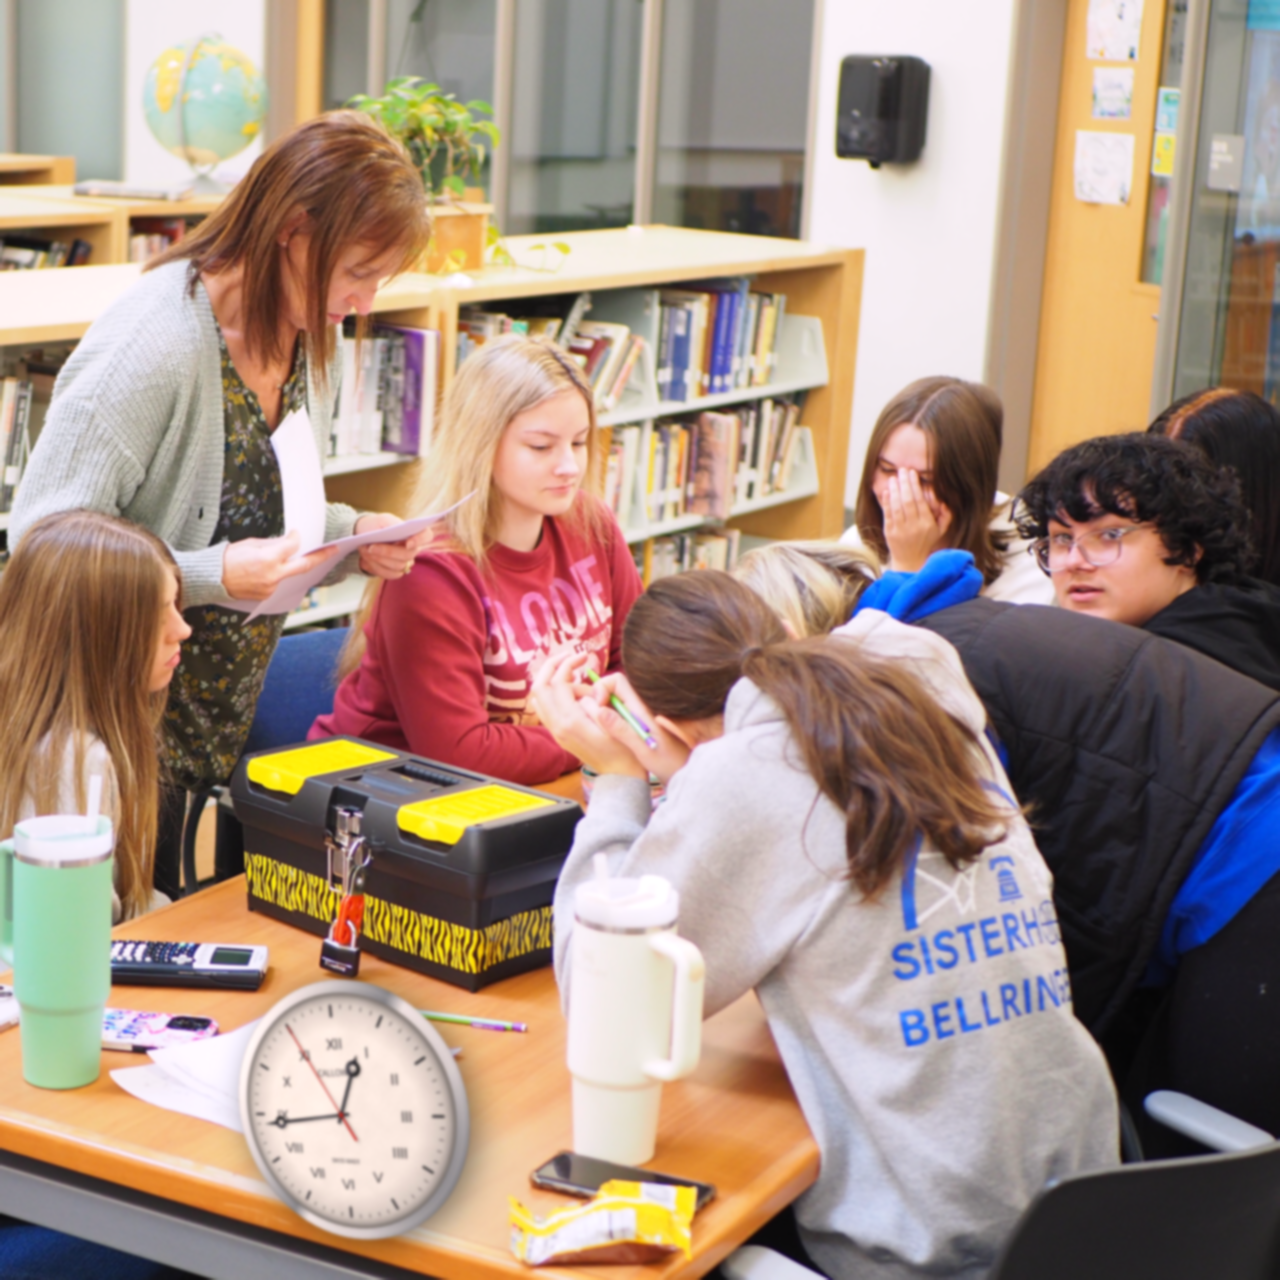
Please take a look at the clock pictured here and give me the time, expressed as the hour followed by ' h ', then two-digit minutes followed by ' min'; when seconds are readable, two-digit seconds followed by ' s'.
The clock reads 12 h 43 min 55 s
